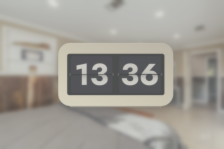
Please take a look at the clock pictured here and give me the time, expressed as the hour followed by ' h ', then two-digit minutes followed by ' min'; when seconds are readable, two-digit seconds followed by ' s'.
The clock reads 13 h 36 min
